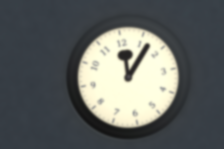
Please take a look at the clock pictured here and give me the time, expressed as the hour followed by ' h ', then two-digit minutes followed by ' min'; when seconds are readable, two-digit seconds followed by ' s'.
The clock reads 12 h 07 min
